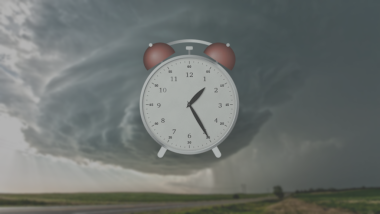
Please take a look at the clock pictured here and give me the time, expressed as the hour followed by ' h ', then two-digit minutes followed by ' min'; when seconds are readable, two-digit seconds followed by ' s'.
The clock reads 1 h 25 min
